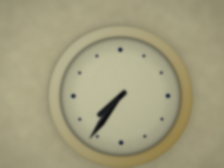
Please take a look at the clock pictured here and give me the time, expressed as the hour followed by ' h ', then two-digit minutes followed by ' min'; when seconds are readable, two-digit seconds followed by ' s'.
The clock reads 7 h 36 min
